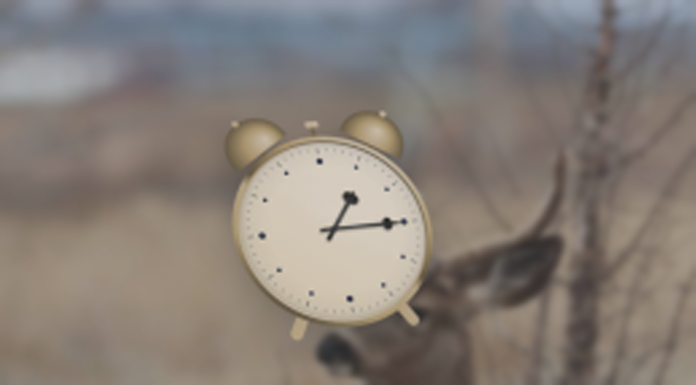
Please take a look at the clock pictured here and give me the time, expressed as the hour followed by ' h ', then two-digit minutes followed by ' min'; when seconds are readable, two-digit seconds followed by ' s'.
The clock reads 1 h 15 min
